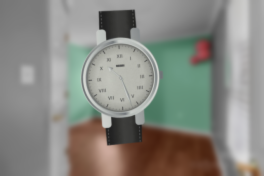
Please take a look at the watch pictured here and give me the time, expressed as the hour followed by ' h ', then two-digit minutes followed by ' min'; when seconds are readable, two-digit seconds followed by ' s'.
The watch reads 10 h 27 min
